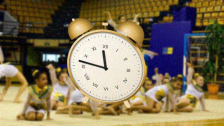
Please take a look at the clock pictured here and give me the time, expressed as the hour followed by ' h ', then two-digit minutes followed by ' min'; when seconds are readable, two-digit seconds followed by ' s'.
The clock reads 11 h 47 min
